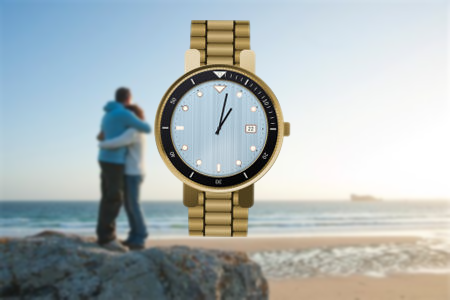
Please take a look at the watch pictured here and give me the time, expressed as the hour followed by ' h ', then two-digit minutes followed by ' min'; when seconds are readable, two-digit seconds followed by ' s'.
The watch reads 1 h 02 min
